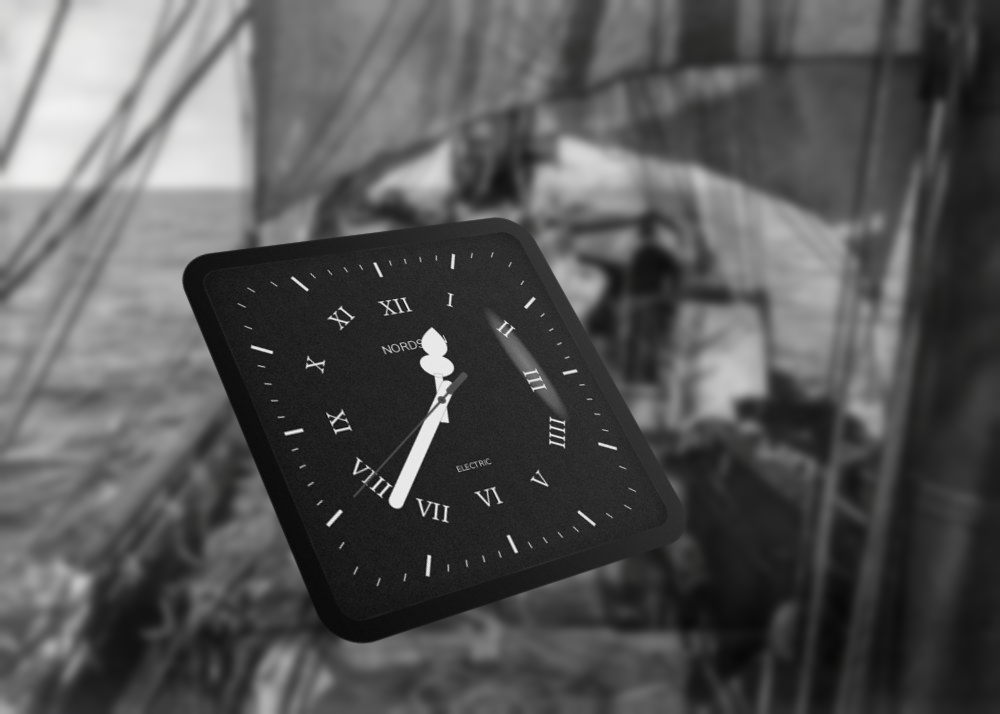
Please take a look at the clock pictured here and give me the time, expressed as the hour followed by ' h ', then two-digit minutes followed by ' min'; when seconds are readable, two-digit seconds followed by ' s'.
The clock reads 12 h 37 min 40 s
